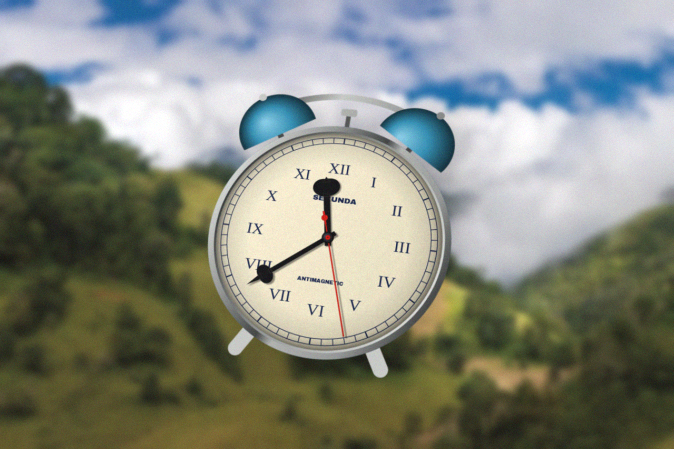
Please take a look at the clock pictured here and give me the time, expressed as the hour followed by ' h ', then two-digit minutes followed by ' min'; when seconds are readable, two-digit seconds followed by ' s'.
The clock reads 11 h 38 min 27 s
